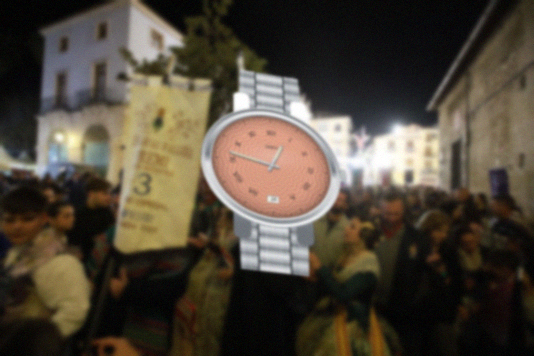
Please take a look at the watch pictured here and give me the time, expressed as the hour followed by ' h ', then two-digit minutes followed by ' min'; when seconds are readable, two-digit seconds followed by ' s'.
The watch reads 12 h 47 min
